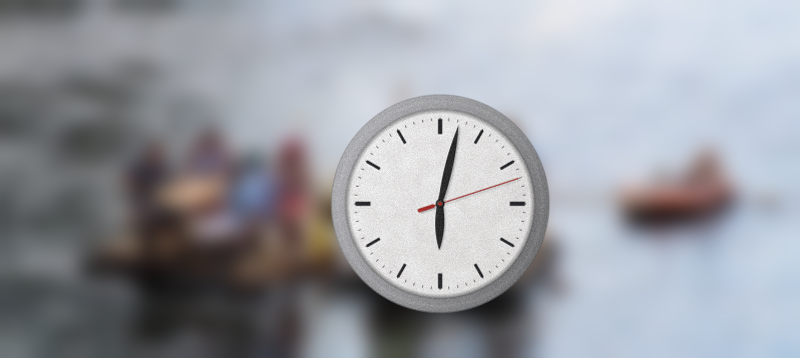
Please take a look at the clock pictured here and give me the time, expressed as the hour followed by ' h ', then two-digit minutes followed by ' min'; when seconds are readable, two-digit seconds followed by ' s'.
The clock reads 6 h 02 min 12 s
